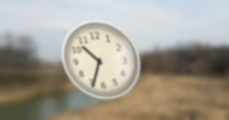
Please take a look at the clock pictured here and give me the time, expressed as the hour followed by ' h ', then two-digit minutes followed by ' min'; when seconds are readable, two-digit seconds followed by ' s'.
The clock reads 10 h 34 min
